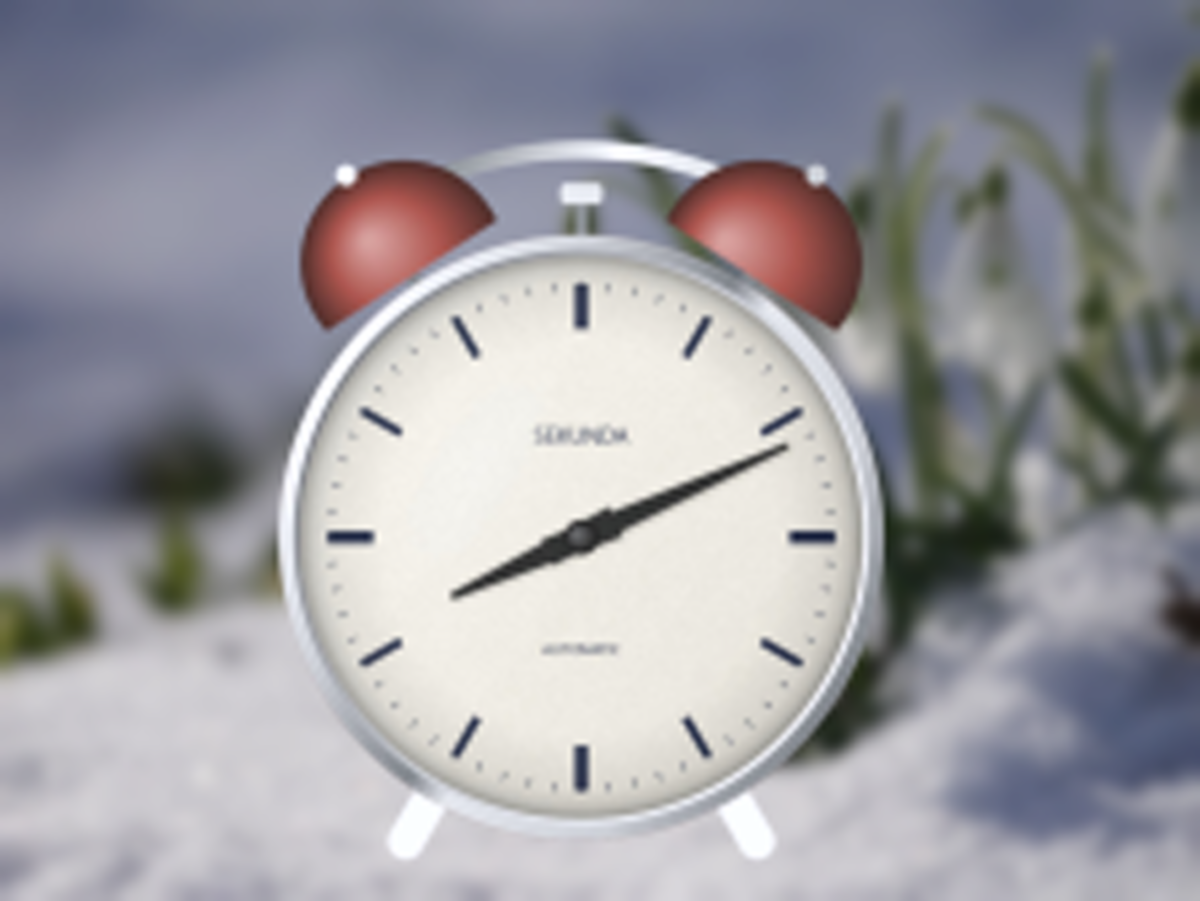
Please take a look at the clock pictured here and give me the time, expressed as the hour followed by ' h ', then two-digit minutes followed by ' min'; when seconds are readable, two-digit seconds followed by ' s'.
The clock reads 8 h 11 min
